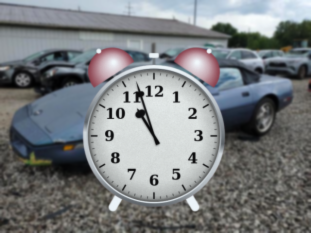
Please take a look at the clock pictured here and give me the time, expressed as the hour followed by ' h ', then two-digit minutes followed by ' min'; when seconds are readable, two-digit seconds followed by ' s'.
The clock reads 10 h 57 min
